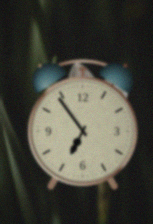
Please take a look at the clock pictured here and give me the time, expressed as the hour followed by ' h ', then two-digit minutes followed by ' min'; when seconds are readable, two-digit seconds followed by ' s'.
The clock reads 6 h 54 min
